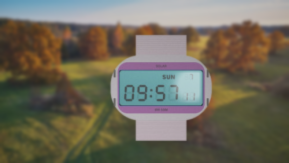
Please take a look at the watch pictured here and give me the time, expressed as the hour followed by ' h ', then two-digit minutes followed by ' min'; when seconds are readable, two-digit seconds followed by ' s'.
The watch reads 9 h 57 min 11 s
